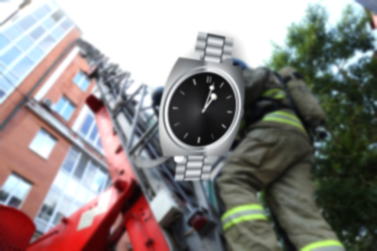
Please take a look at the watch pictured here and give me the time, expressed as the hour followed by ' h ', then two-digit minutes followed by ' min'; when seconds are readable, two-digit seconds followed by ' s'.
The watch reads 1 h 02 min
